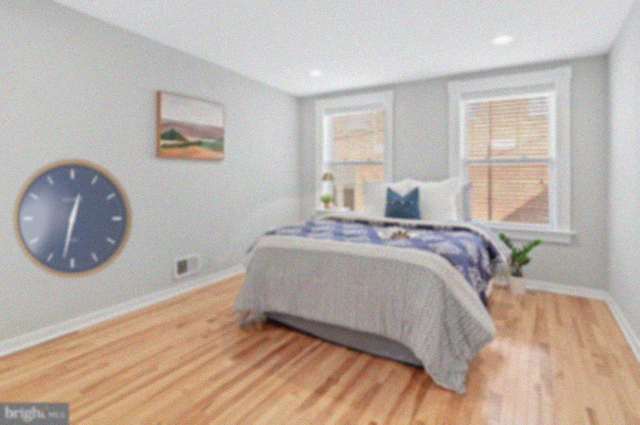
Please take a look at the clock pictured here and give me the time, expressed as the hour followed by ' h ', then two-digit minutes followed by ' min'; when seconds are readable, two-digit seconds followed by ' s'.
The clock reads 12 h 32 min
